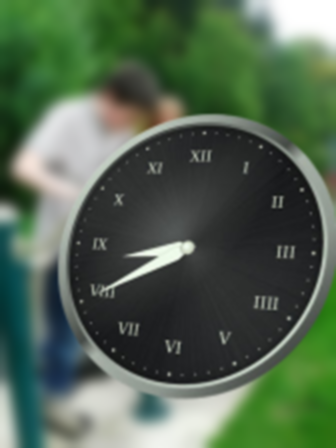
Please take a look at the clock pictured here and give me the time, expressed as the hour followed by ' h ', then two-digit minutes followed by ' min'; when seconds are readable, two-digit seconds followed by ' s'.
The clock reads 8 h 40 min
